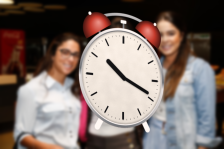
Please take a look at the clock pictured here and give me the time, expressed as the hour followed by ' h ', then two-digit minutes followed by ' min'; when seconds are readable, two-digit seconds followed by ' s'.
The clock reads 10 h 19 min
